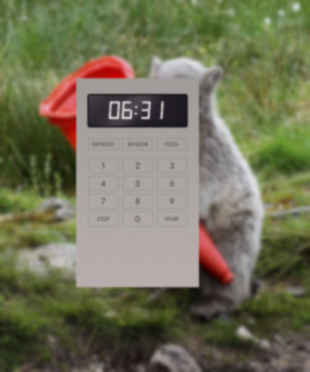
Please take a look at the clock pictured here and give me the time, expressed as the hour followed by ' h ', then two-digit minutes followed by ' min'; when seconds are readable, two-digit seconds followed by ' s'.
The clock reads 6 h 31 min
